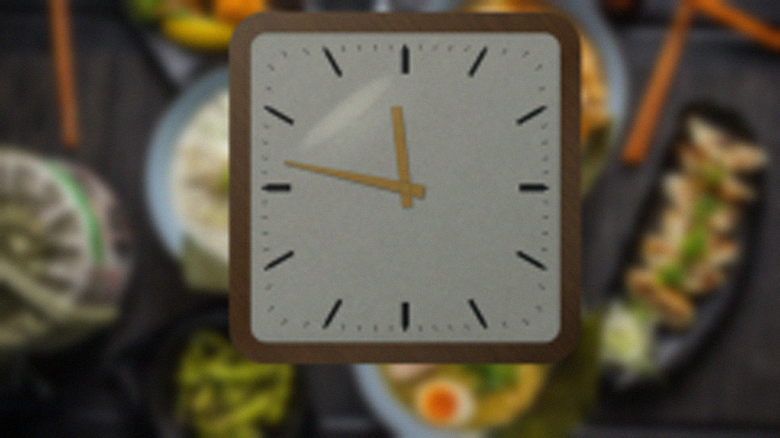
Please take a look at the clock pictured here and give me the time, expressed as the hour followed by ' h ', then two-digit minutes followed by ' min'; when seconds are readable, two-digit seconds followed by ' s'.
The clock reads 11 h 47 min
